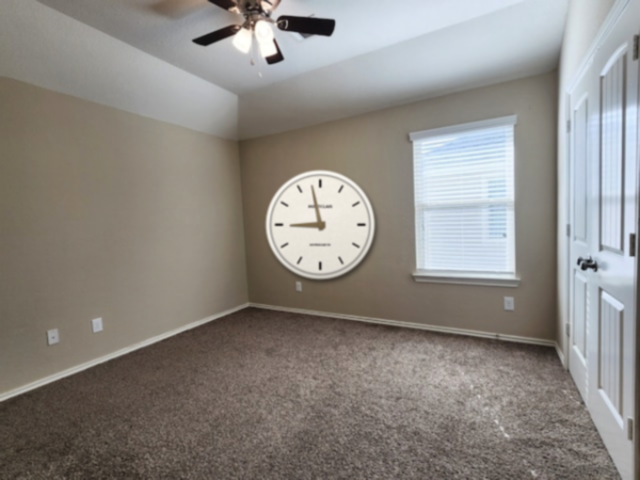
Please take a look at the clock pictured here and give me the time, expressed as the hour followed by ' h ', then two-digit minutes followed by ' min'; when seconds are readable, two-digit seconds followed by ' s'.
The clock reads 8 h 58 min
